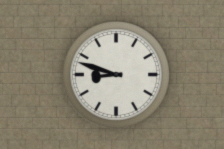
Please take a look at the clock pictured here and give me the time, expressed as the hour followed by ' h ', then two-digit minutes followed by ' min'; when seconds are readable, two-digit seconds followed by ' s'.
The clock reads 8 h 48 min
